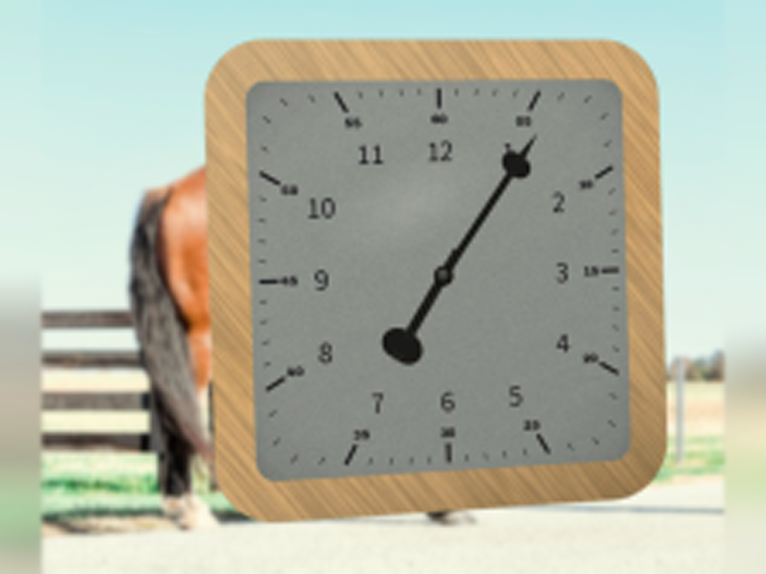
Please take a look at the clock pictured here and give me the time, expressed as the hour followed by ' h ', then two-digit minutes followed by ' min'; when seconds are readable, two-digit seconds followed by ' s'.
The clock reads 7 h 06 min
